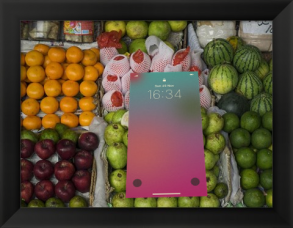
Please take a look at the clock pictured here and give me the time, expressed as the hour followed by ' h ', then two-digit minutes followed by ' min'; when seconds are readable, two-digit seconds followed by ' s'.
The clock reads 16 h 34 min
